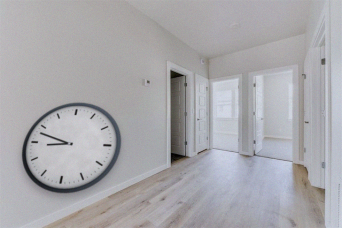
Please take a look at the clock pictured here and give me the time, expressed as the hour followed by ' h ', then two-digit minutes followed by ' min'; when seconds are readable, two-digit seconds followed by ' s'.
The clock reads 8 h 48 min
